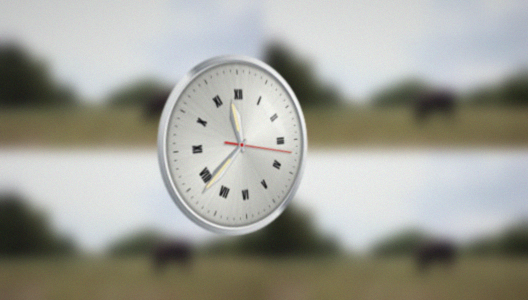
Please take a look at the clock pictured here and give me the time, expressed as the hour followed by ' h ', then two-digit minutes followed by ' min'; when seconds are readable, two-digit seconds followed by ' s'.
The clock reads 11 h 38 min 17 s
